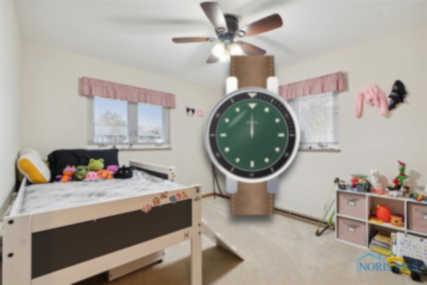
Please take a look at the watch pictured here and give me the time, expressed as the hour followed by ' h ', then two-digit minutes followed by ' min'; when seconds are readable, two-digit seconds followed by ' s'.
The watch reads 12 h 00 min
